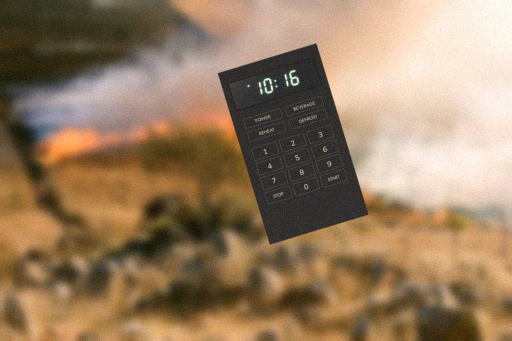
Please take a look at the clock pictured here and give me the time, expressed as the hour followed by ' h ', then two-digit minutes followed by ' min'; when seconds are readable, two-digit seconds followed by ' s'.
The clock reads 10 h 16 min
